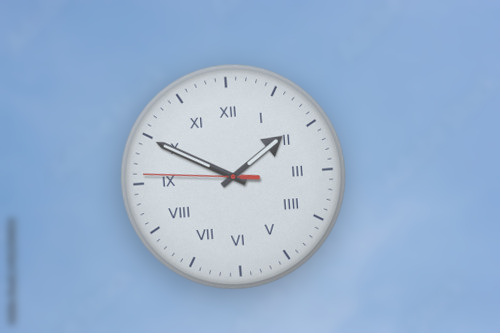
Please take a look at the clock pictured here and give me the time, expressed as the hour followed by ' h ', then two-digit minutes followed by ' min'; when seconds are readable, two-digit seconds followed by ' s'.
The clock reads 1 h 49 min 46 s
